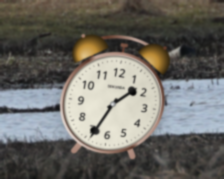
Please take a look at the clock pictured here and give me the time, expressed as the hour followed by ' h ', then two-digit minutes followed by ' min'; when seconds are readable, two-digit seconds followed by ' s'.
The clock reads 1 h 34 min
